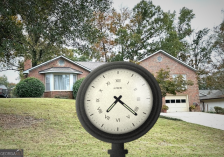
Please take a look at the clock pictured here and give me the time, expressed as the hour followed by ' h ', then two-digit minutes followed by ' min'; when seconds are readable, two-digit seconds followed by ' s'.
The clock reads 7 h 22 min
